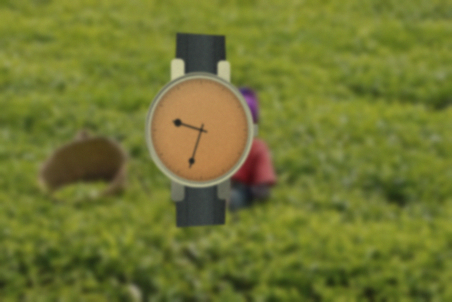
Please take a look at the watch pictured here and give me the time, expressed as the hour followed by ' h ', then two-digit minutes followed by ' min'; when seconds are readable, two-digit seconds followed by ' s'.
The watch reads 9 h 33 min
